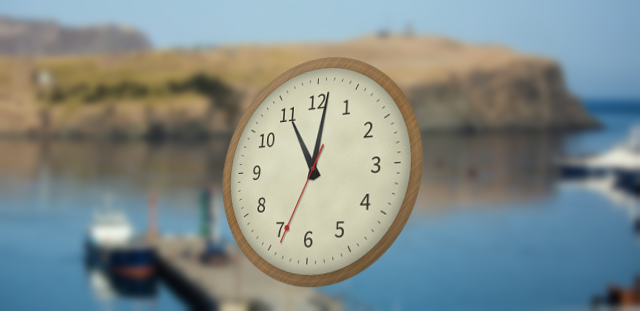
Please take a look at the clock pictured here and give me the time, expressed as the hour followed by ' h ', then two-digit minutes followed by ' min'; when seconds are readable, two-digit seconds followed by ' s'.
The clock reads 11 h 01 min 34 s
